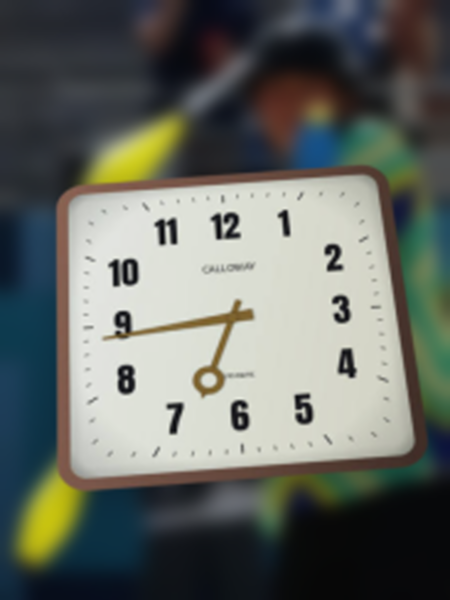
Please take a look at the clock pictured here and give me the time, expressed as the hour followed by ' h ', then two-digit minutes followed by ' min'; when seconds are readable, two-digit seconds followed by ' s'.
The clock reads 6 h 44 min
